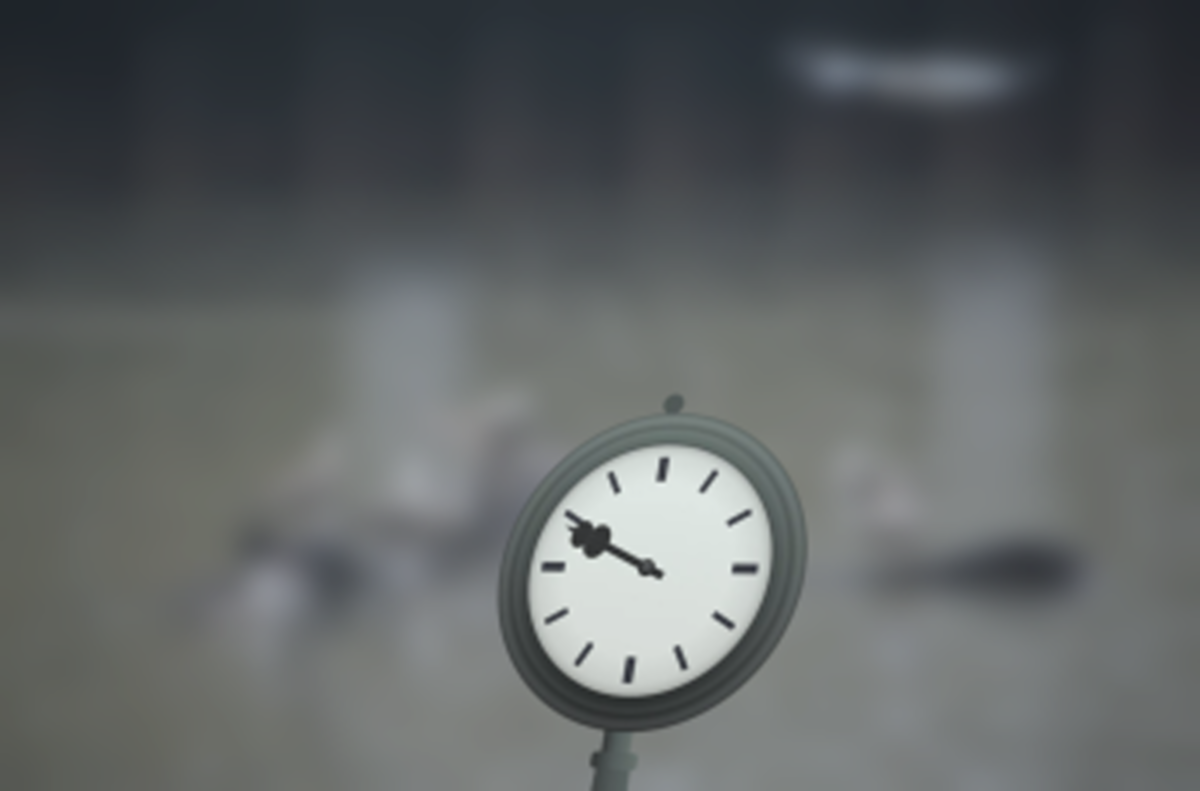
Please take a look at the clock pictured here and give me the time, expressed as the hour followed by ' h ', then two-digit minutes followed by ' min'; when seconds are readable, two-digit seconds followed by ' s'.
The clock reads 9 h 49 min
